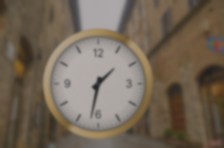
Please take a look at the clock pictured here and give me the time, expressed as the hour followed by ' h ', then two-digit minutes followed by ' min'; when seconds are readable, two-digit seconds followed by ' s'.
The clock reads 1 h 32 min
